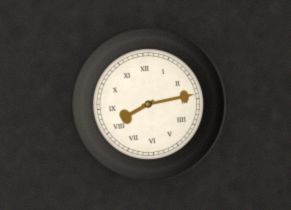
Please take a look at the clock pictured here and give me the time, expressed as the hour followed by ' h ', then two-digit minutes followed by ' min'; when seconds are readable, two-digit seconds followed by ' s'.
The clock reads 8 h 14 min
